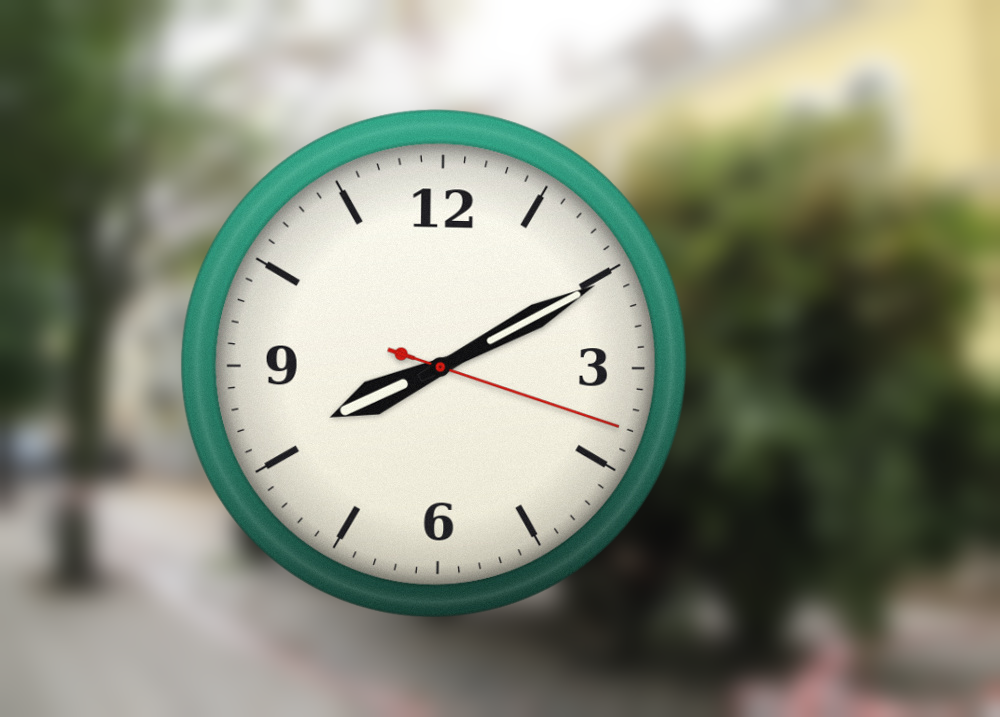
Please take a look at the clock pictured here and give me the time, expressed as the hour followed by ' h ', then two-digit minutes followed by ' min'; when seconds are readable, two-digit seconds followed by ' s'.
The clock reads 8 h 10 min 18 s
